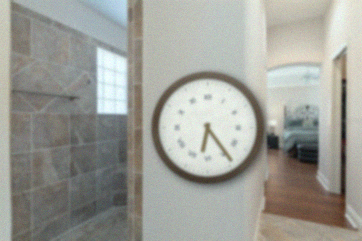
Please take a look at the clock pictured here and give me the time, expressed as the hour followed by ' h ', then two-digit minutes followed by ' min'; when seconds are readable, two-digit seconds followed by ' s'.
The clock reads 6 h 24 min
